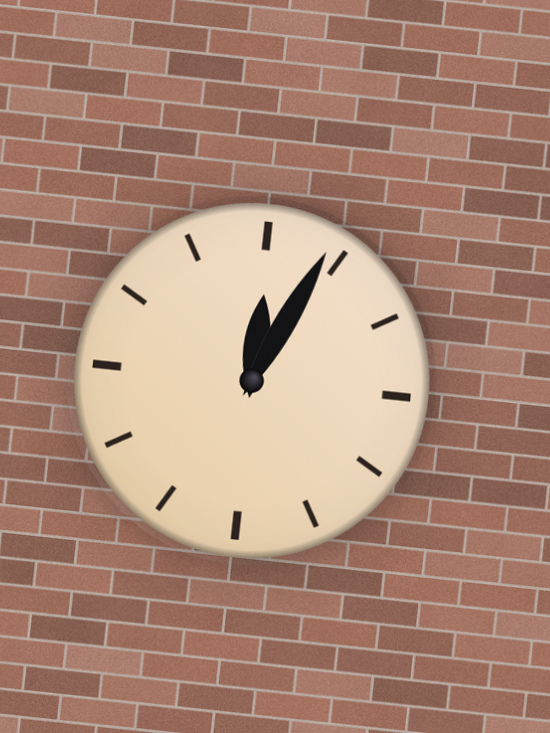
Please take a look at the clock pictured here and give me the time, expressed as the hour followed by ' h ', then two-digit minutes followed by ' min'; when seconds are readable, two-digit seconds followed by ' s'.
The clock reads 12 h 04 min
